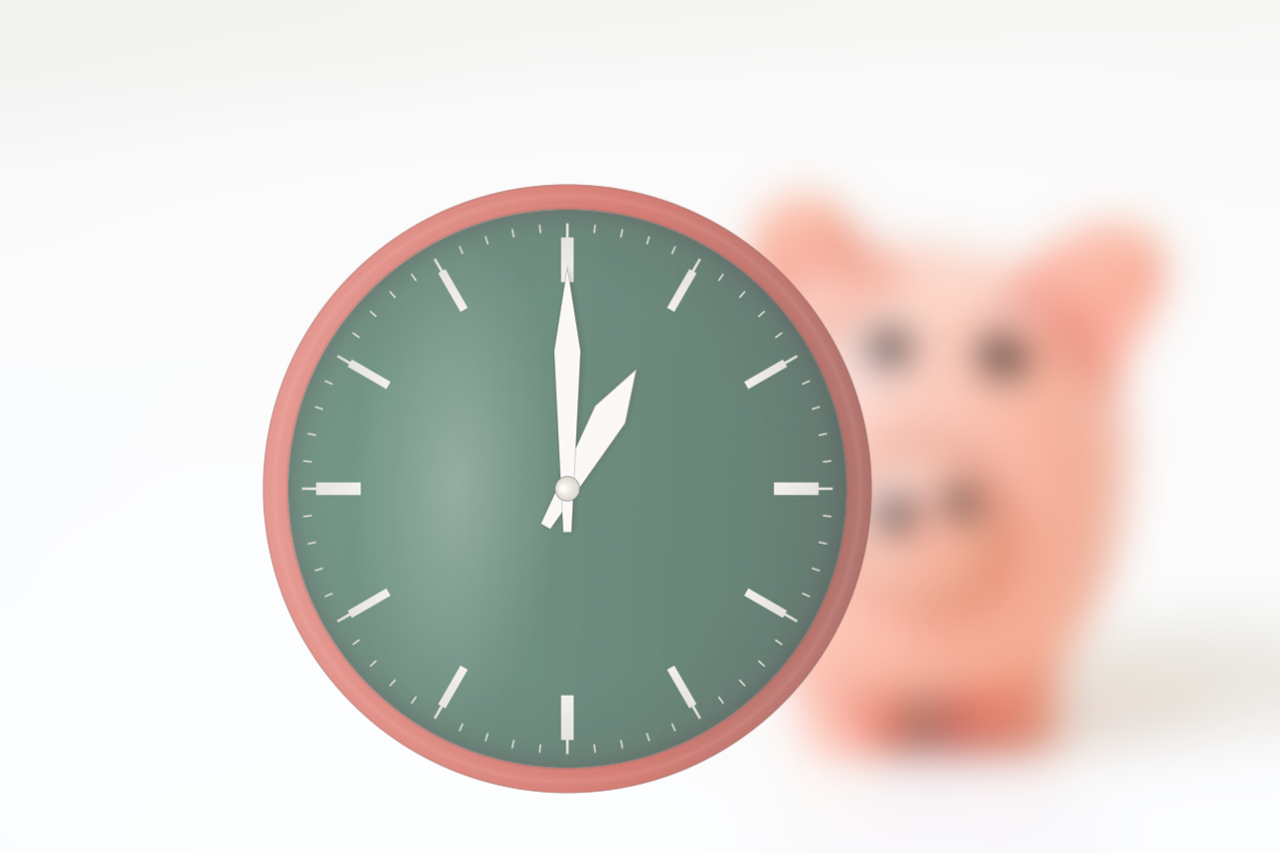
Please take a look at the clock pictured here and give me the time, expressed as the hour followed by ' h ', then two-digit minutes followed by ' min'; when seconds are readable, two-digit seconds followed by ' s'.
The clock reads 1 h 00 min
